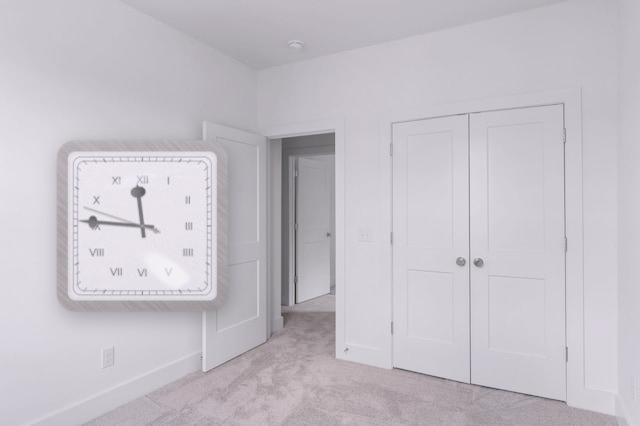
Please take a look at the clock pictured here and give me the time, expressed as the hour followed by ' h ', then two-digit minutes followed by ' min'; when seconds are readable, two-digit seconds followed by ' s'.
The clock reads 11 h 45 min 48 s
